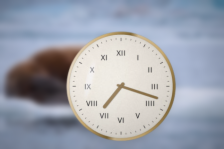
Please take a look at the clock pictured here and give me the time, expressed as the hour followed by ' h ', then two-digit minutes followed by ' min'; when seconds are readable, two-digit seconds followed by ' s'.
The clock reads 7 h 18 min
